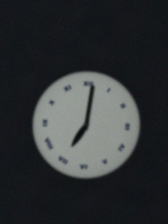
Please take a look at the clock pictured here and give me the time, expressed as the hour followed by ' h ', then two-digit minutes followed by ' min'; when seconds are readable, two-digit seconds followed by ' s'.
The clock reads 7 h 01 min
